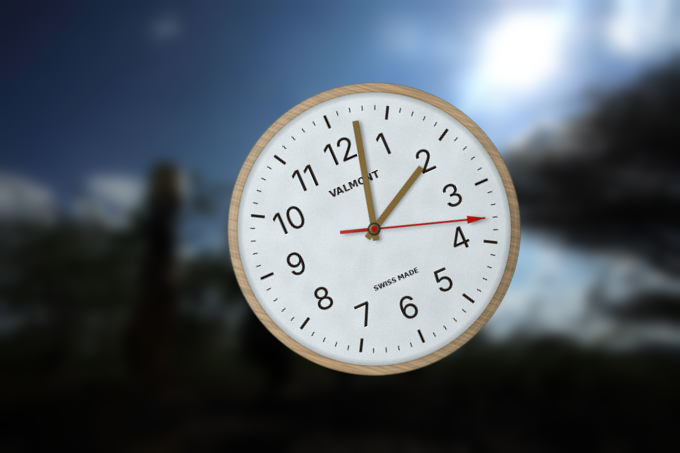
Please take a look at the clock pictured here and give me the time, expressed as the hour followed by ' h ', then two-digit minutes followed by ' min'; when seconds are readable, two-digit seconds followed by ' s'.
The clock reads 2 h 02 min 18 s
